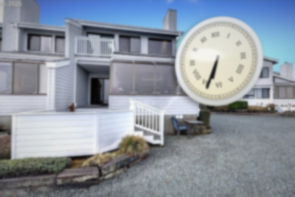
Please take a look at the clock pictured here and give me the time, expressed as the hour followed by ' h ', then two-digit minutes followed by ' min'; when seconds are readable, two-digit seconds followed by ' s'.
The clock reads 6 h 34 min
